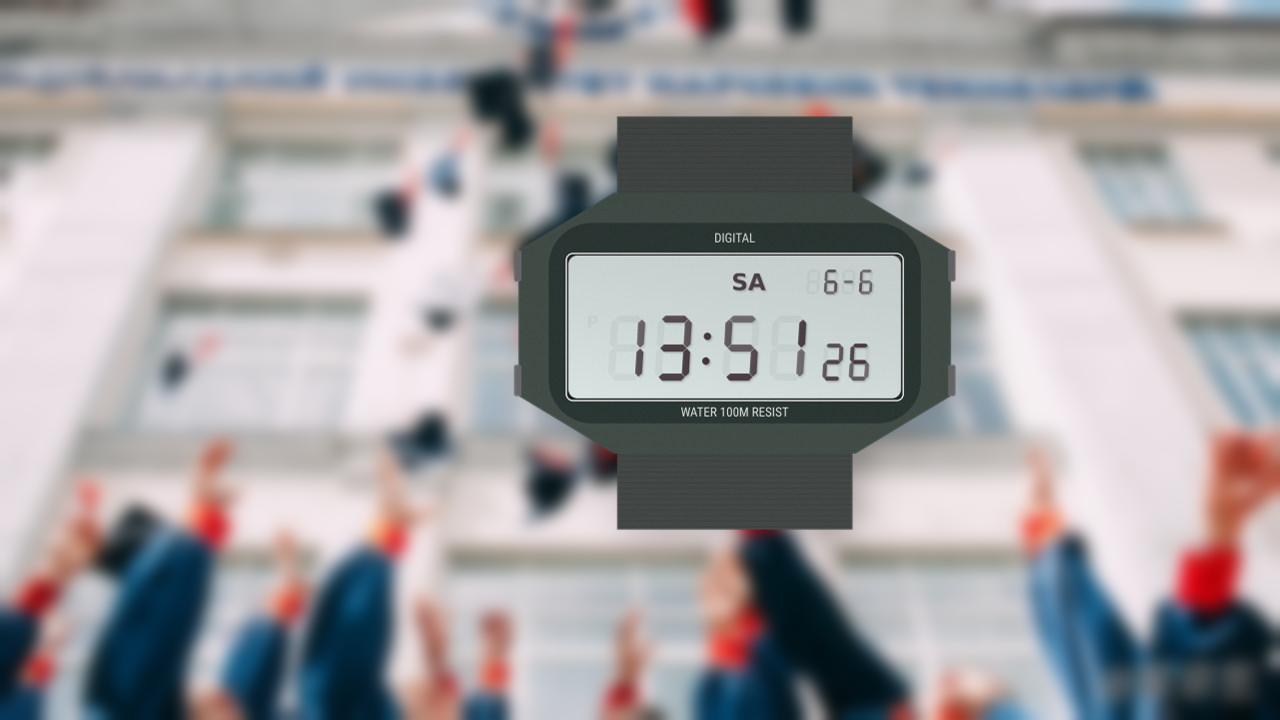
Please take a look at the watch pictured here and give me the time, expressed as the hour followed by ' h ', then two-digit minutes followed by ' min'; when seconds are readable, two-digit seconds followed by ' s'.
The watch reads 13 h 51 min 26 s
